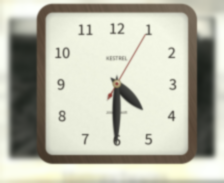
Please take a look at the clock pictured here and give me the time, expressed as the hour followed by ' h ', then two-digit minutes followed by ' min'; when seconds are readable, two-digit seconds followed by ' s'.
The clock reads 4 h 30 min 05 s
